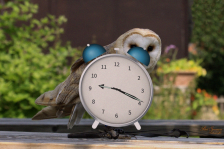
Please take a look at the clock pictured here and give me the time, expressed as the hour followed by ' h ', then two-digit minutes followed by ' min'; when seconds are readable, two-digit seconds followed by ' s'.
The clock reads 9 h 19 min
